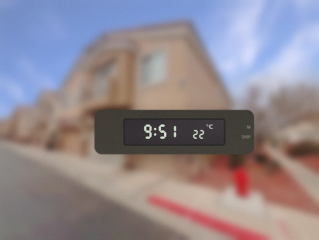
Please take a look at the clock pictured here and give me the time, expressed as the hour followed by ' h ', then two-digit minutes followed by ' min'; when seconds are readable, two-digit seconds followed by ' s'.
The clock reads 9 h 51 min
